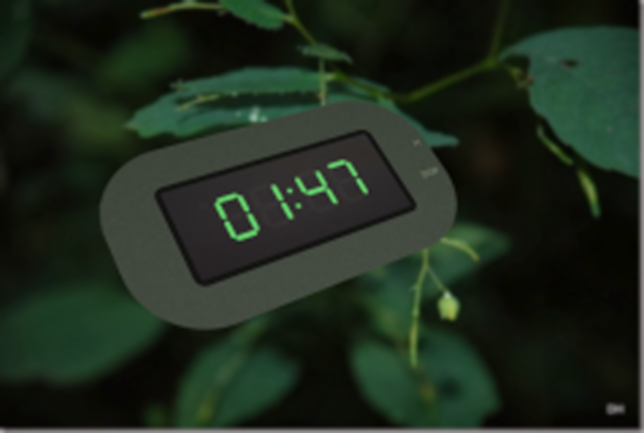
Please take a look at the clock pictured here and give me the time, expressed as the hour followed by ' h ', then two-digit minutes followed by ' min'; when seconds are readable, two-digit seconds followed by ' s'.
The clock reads 1 h 47 min
